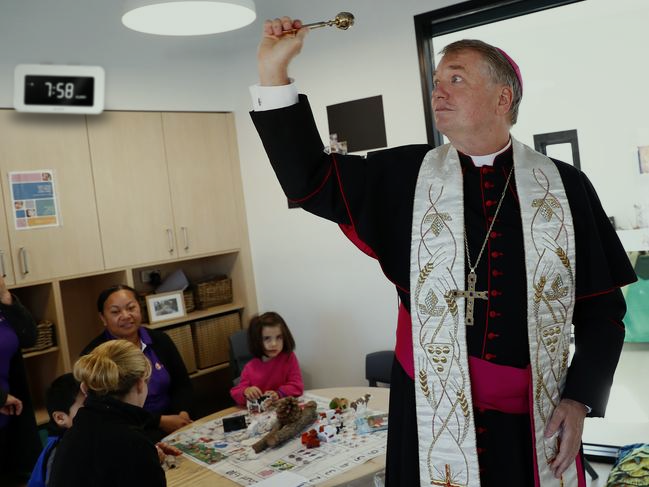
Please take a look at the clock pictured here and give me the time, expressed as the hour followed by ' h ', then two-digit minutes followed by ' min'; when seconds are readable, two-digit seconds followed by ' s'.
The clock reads 7 h 58 min
